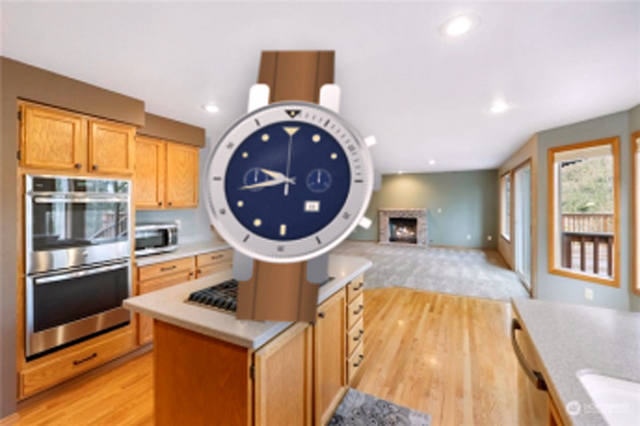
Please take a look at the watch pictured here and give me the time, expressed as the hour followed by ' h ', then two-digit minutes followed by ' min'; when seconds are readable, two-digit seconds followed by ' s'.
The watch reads 9 h 43 min
